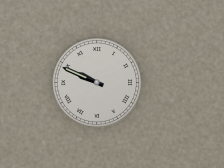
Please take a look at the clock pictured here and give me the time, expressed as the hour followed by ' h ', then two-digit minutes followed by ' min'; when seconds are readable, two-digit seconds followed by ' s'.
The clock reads 9 h 49 min
